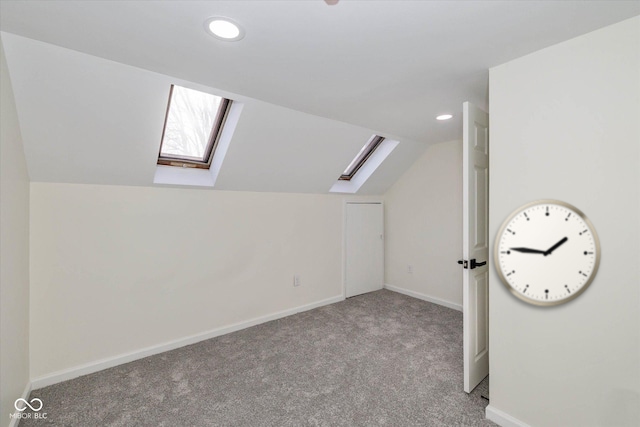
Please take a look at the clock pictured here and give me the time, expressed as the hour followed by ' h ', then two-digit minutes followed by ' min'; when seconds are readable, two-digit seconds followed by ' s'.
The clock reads 1 h 46 min
